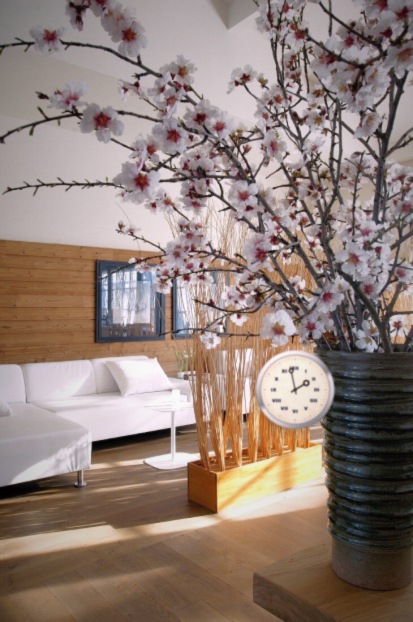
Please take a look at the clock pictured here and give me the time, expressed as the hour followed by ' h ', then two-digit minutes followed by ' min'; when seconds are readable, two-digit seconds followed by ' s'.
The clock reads 1 h 58 min
